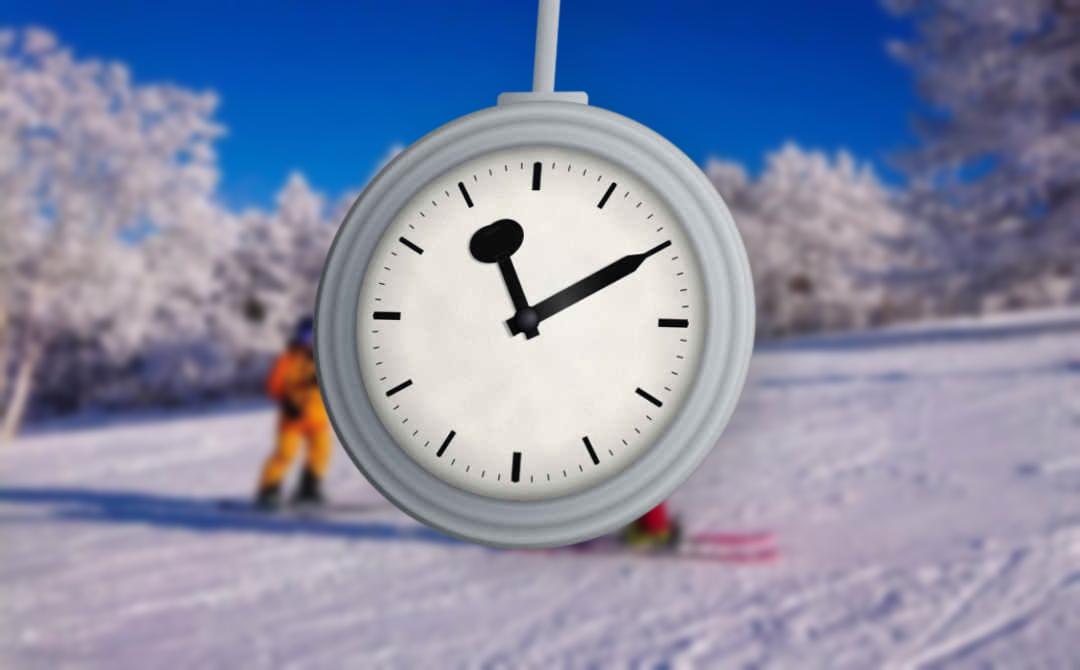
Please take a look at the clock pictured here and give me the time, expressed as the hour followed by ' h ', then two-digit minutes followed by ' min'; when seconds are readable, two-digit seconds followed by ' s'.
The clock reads 11 h 10 min
